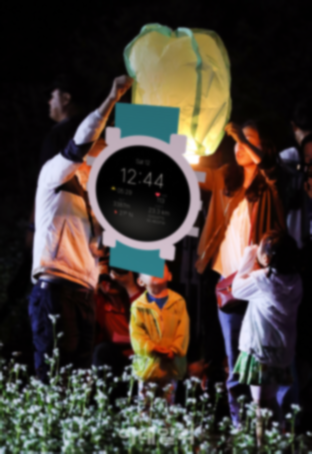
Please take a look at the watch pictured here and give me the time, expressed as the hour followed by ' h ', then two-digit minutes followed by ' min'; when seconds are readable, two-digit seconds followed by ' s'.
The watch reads 12 h 44 min
